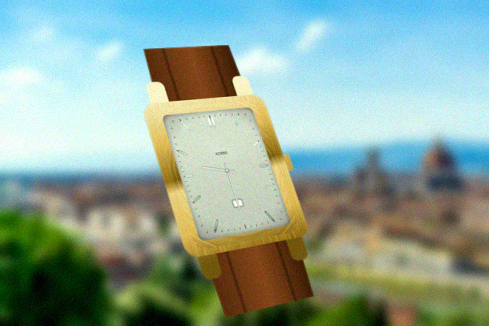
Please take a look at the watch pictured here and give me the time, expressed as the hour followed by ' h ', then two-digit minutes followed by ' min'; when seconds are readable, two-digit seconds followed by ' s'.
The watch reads 9 h 30 min
